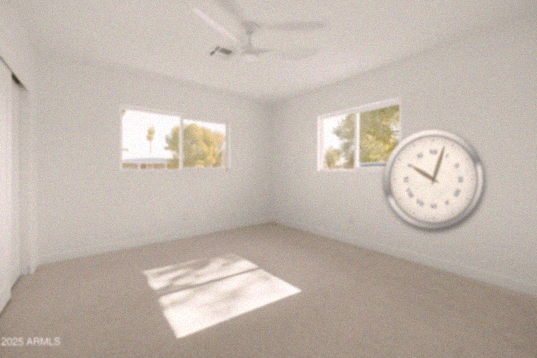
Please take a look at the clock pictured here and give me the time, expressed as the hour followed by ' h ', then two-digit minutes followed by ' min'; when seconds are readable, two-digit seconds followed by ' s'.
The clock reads 10 h 03 min
